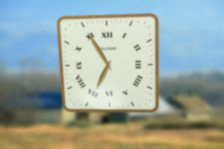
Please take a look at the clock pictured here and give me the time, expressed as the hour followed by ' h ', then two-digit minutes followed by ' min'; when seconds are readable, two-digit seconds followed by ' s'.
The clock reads 6 h 55 min
